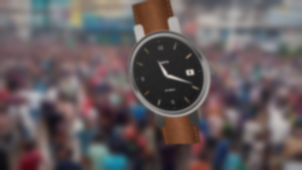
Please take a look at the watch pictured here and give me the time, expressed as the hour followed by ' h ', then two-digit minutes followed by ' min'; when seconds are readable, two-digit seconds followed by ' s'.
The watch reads 11 h 19 min
